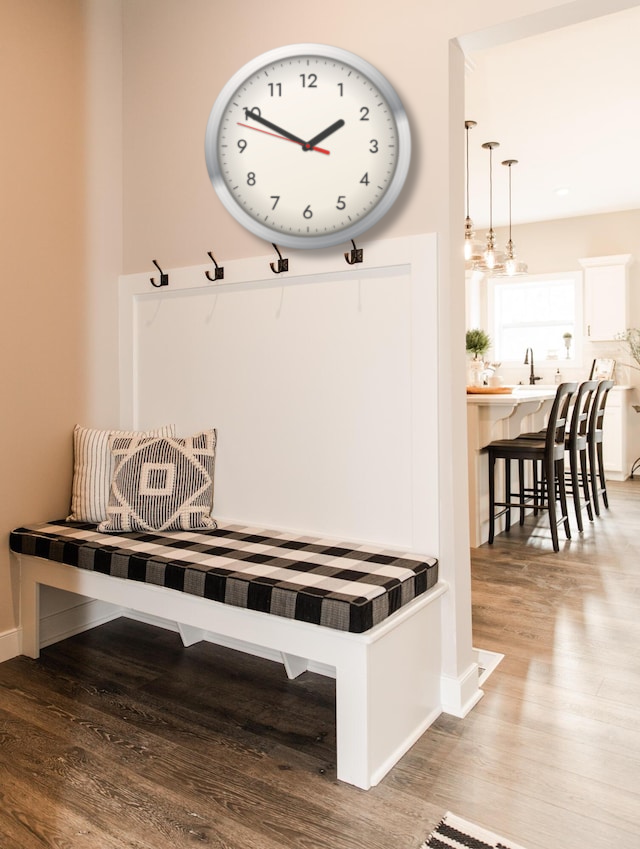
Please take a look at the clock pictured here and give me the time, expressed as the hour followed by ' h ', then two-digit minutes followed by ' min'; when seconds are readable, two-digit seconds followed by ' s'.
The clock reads 1 h 49 min 48 s
